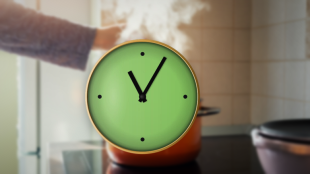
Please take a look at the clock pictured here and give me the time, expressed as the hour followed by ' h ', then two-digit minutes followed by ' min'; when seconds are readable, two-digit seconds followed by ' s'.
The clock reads 11 h 05 min
